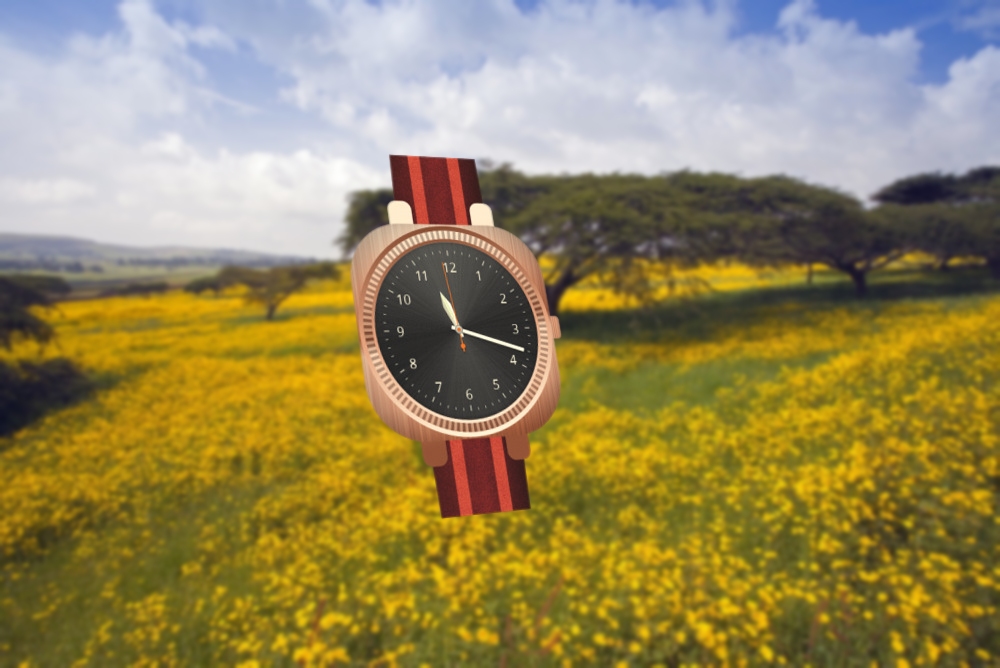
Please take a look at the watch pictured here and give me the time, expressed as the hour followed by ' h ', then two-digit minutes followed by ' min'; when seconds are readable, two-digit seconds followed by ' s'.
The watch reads 11 h 17 min 59 s
